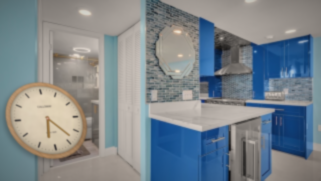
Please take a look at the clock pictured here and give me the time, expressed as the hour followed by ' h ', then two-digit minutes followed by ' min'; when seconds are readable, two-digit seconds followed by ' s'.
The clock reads 6 h 23 min
